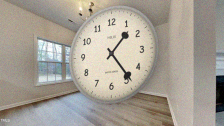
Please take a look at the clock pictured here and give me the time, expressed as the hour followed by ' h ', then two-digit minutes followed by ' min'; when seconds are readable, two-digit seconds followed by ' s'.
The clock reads 1 h 24 min
